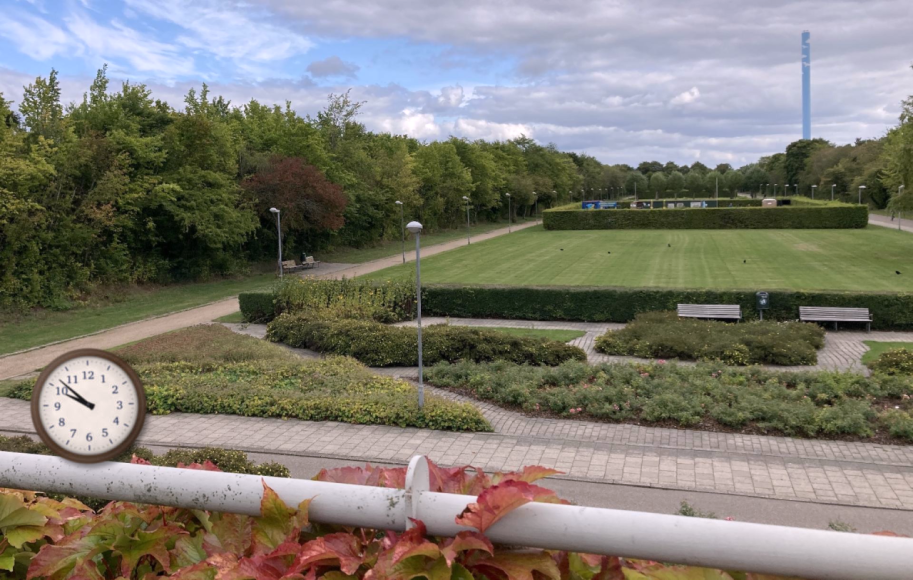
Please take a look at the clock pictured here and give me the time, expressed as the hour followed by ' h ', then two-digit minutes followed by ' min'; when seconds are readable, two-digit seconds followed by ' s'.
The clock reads 9 h 52 min
